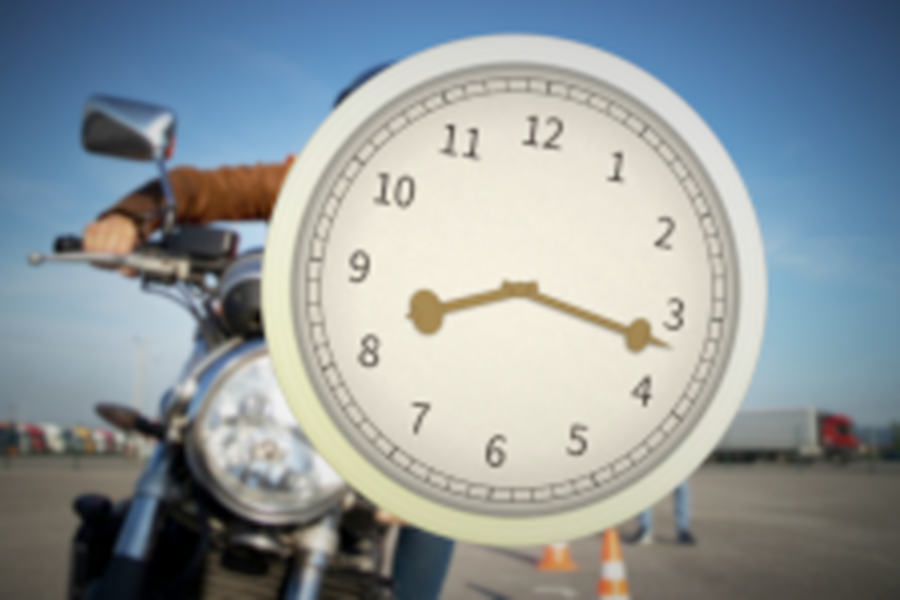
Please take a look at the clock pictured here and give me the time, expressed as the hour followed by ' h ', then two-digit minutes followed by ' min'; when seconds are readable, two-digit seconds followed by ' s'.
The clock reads 8 h 17 min
